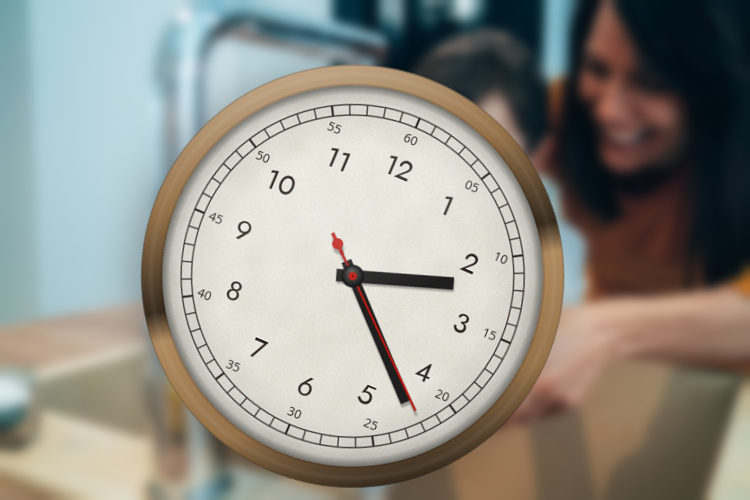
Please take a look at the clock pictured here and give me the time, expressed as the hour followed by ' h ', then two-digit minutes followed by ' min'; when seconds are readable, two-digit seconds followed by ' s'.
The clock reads 2 h 22 min 22 s
